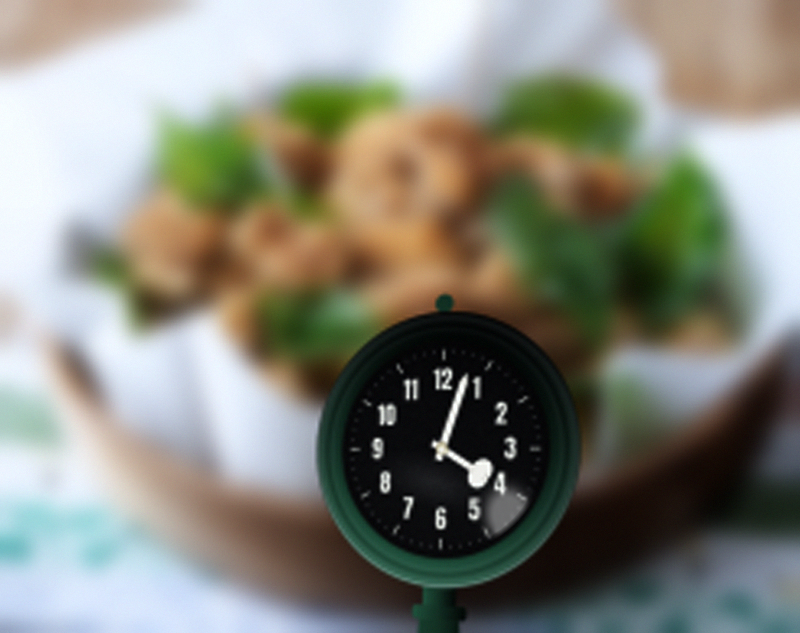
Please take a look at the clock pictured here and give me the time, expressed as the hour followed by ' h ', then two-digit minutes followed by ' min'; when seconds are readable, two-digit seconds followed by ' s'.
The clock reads 4 h 03 min
